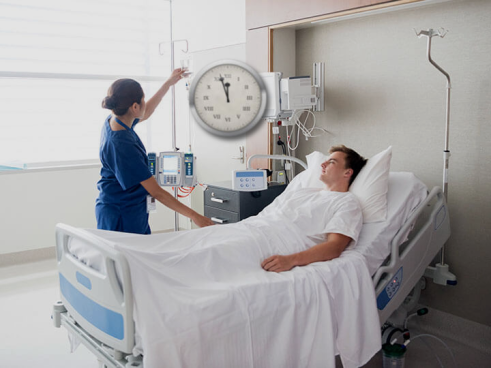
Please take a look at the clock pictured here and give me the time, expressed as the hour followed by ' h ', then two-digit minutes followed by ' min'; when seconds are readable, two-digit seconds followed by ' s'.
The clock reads 11 h 57 min
